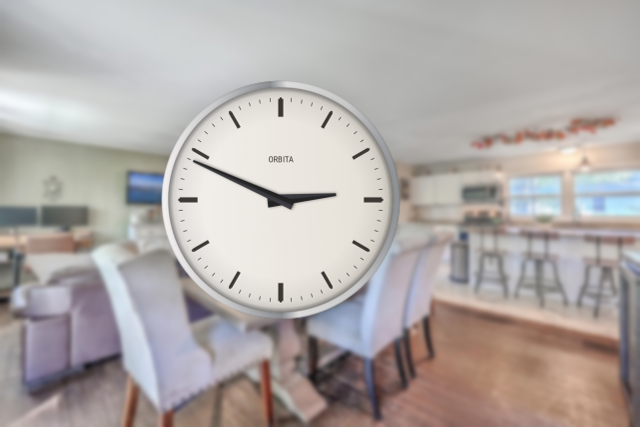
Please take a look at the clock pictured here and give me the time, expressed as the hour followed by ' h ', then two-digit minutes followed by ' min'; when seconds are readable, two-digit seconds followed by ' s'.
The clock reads 2 h 49 min
